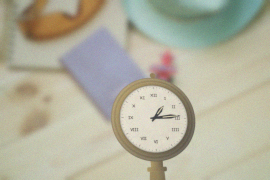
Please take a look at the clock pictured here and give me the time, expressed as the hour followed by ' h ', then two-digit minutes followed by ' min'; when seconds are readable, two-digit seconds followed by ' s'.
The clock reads 1 h 14 min
